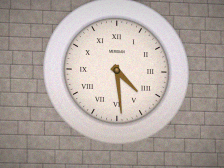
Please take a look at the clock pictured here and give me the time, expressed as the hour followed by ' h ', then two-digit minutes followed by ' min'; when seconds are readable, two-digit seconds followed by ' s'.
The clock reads 4 h 29 min
